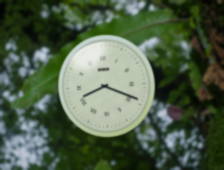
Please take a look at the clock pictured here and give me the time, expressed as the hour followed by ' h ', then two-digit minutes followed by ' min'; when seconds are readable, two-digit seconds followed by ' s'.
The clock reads 8 h 19 min
